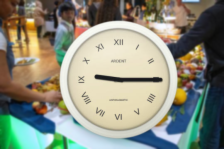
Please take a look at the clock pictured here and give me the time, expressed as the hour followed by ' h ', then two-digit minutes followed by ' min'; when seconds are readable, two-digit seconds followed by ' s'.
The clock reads 9 h 15 min
